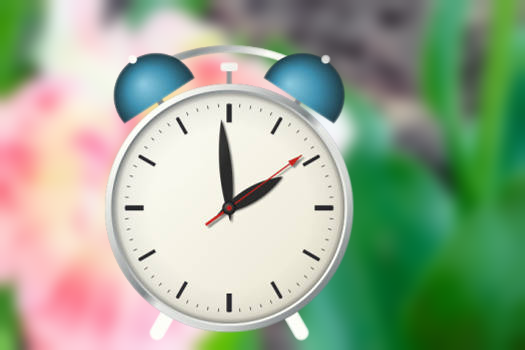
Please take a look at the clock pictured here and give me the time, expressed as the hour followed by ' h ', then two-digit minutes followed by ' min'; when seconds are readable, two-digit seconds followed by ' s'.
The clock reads 1 h 59 min 09 s
